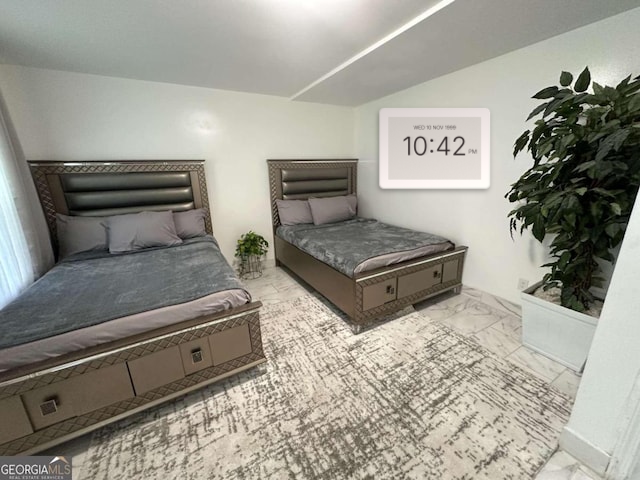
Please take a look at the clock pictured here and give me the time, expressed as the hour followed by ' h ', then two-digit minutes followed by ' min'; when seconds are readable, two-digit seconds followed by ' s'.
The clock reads 10 h 42 min
